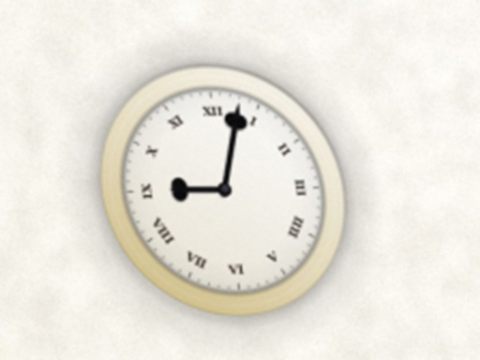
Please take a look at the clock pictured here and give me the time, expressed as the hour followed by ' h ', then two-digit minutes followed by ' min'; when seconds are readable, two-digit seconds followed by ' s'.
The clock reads 9 h 03 min
